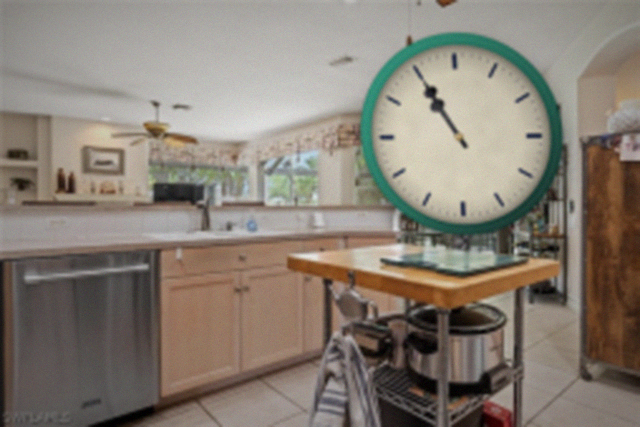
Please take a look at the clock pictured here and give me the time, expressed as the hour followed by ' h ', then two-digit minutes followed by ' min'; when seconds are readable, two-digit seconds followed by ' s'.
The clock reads 10 h 55 min
